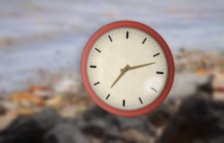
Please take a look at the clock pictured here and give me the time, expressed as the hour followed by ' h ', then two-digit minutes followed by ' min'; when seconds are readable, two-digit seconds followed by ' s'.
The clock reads 7 h 12 min
